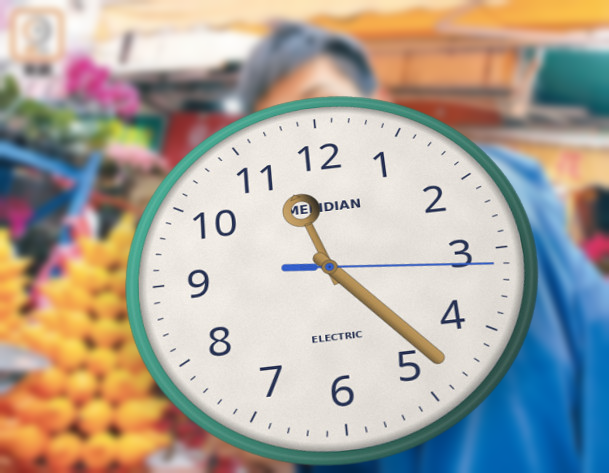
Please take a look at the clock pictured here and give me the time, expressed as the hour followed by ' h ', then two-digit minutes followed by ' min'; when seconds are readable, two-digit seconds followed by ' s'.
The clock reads 11 h 23 min 16 s
